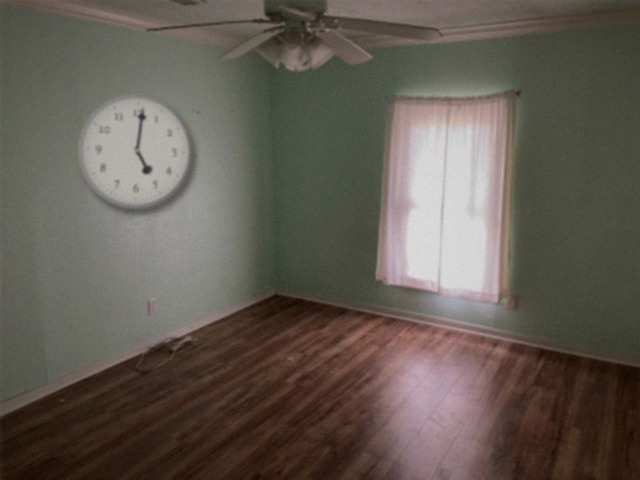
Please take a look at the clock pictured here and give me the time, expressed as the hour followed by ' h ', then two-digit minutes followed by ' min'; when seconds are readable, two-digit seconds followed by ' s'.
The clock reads 5 h 01 min
